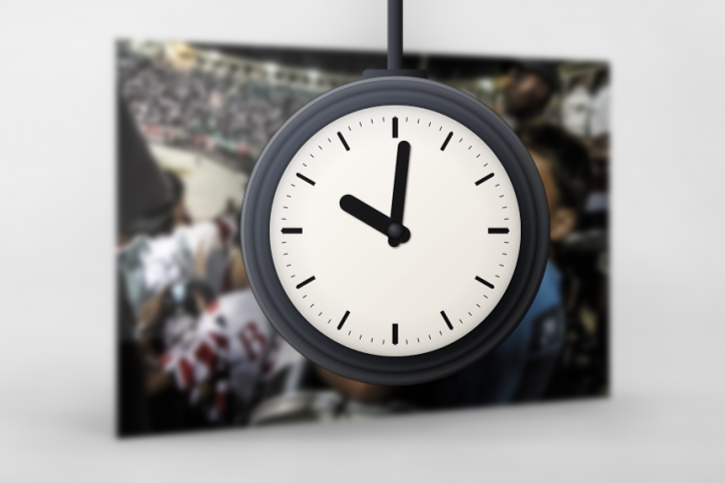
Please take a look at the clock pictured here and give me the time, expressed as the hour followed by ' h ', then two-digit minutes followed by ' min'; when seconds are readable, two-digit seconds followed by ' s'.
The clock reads 10 h 01 min
